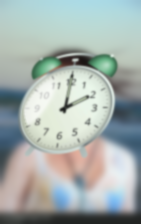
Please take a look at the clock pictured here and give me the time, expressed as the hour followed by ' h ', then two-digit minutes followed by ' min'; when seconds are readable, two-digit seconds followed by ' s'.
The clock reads 2 h 00 min
